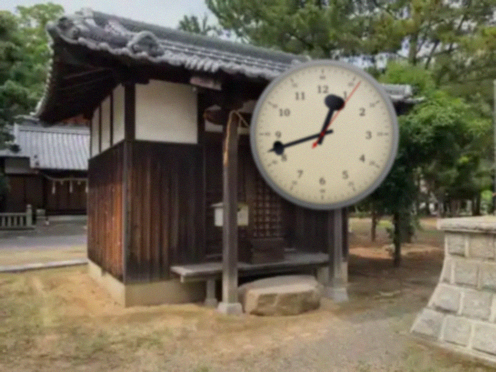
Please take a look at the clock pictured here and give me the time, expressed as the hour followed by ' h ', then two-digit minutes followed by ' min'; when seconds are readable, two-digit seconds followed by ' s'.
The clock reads 12 h 42 min 06 s
